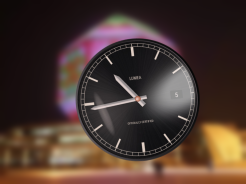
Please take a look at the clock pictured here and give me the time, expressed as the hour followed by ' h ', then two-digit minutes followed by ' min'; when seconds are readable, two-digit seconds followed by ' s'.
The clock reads 10 h 44 min
